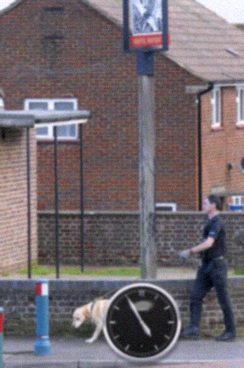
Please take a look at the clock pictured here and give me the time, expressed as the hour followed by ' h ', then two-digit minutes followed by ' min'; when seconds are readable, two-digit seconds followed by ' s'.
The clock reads 4 h 55 min
